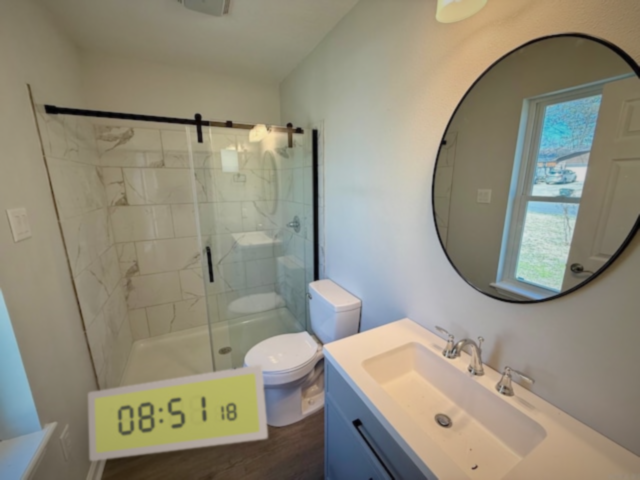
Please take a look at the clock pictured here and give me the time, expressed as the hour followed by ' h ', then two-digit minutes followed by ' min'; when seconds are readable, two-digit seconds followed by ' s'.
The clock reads 8 h 51 min 18 s
